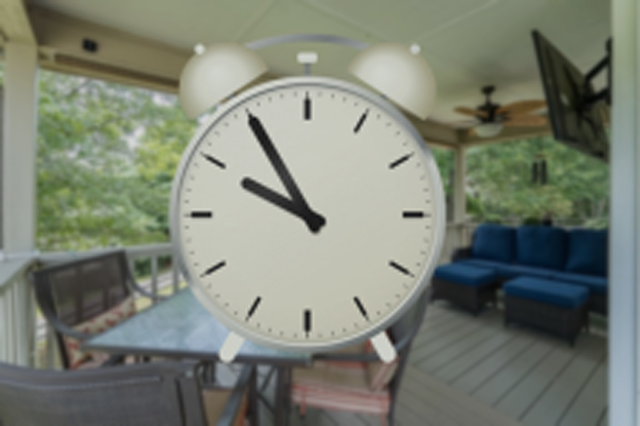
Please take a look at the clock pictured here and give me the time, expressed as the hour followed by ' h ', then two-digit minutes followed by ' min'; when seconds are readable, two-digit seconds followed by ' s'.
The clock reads 9 h 55 min
